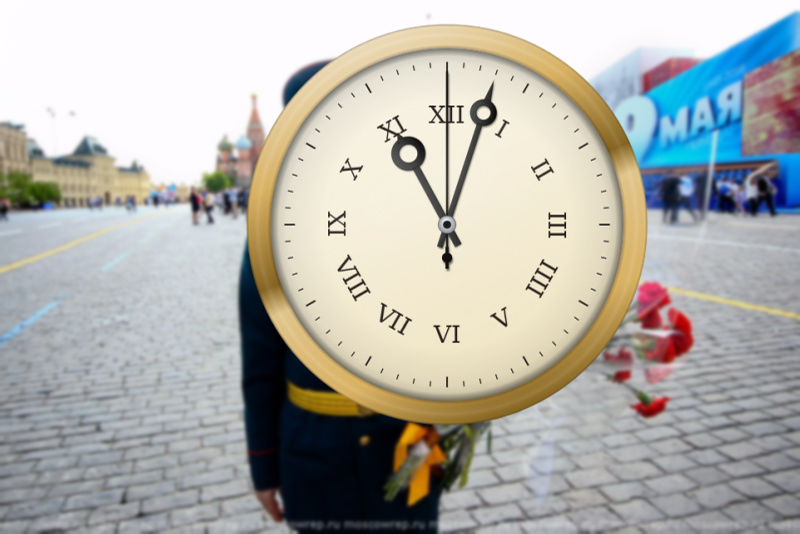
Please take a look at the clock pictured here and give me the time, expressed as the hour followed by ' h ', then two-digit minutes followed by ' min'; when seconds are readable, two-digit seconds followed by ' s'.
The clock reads 11 h 03 min 00 s
